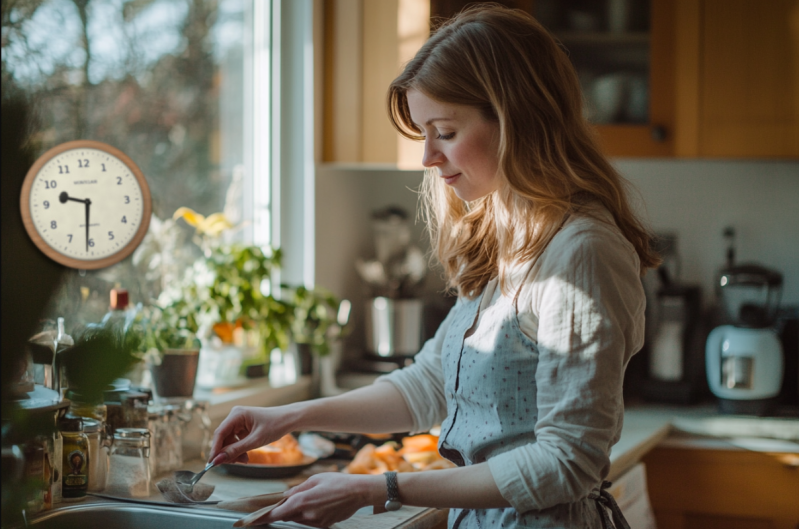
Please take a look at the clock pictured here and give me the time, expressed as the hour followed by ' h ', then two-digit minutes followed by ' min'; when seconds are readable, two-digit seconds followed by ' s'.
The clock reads 9 h 31 min
